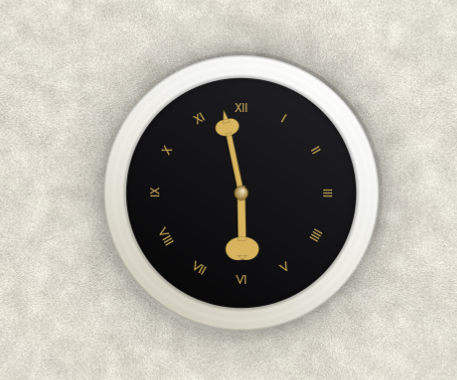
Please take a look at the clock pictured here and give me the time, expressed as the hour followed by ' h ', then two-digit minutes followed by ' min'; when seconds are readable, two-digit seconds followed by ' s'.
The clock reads 5 h 58 min
